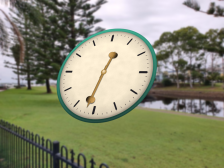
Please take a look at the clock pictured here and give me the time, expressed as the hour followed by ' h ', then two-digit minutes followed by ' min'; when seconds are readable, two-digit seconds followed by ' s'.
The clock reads 12 h 32 min
